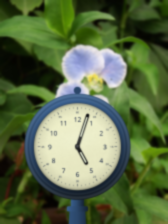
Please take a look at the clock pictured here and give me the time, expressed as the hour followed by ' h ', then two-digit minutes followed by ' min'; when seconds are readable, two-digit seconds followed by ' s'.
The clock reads 5 h 03 min
